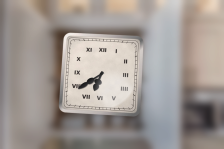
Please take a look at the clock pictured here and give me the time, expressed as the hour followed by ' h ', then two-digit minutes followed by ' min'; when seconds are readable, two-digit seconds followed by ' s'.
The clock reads 6 h 39 min
